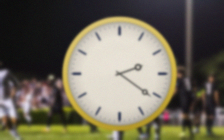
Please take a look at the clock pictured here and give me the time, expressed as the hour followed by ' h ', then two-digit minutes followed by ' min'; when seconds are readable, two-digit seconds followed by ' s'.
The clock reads 2 h 21 min
